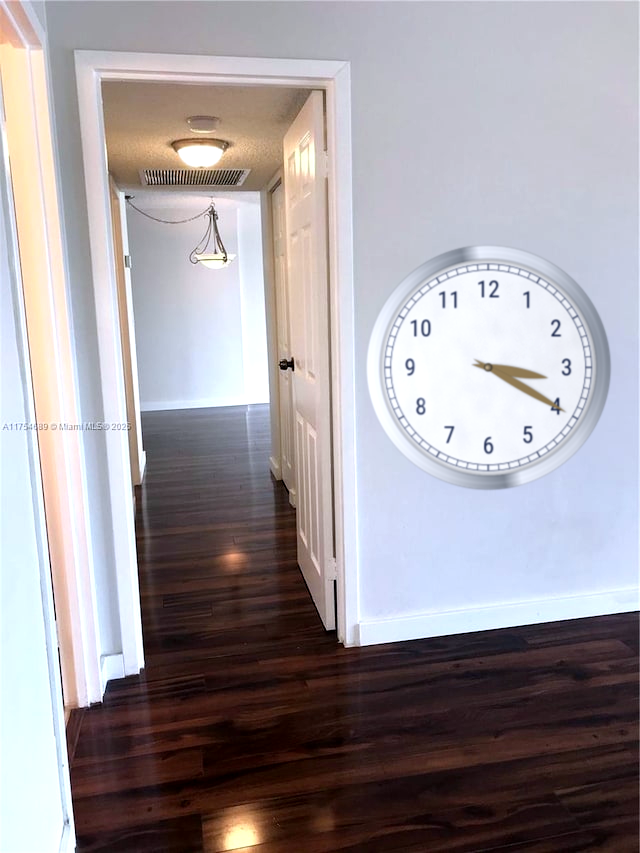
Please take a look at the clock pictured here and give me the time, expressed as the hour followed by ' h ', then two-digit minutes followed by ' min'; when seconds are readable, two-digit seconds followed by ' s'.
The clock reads 3 h 20 min
